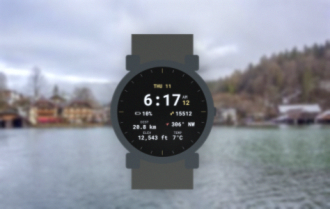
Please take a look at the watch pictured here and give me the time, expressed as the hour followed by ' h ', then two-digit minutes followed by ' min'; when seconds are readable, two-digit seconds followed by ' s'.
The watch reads 6 h 17 min
